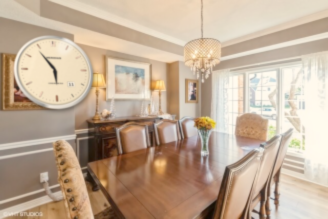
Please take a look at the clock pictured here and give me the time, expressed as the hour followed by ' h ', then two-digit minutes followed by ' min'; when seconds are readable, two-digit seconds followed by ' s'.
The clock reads 5 h 54 min
